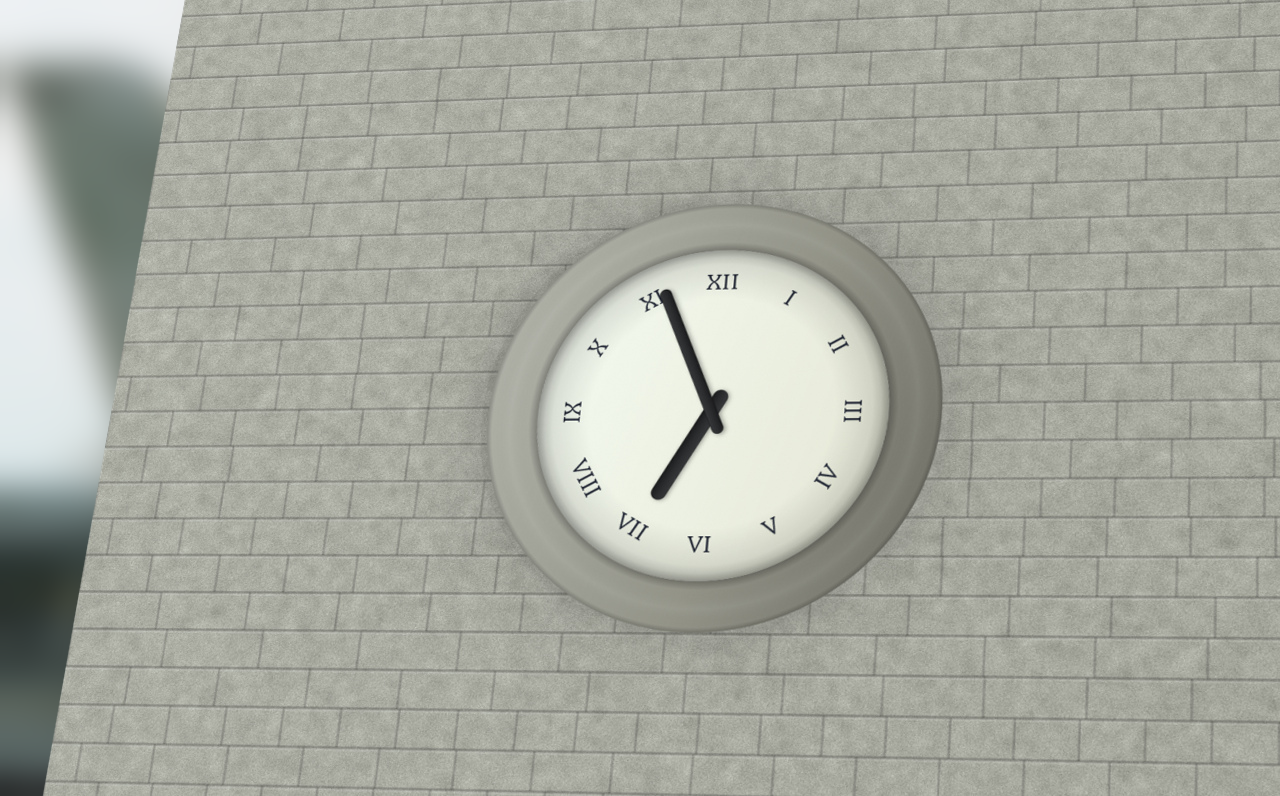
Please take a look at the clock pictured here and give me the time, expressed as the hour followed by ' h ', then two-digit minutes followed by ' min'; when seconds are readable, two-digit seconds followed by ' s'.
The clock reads 6 h 56 min
